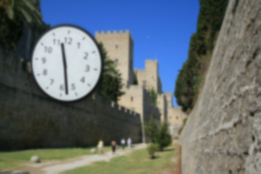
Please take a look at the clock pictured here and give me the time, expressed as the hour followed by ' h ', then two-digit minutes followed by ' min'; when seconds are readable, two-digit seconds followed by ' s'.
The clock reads 11 h 28 min
